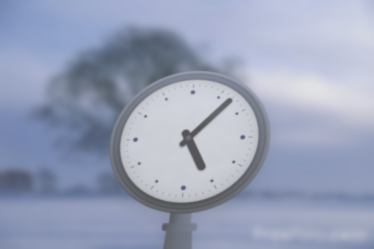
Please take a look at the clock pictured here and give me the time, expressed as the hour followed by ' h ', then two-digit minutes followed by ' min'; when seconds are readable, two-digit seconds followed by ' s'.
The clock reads 5 h 07 min
